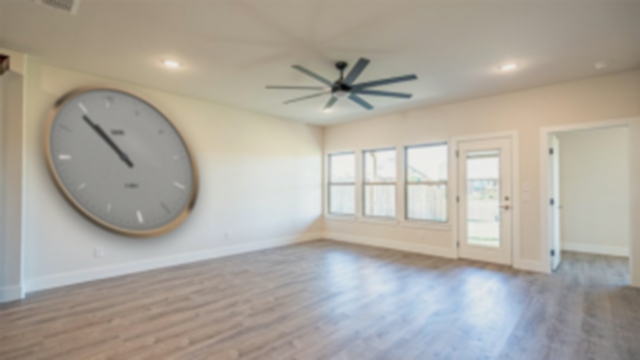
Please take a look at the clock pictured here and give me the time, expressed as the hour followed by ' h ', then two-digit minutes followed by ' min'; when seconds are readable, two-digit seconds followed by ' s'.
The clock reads 10 h 54 min
